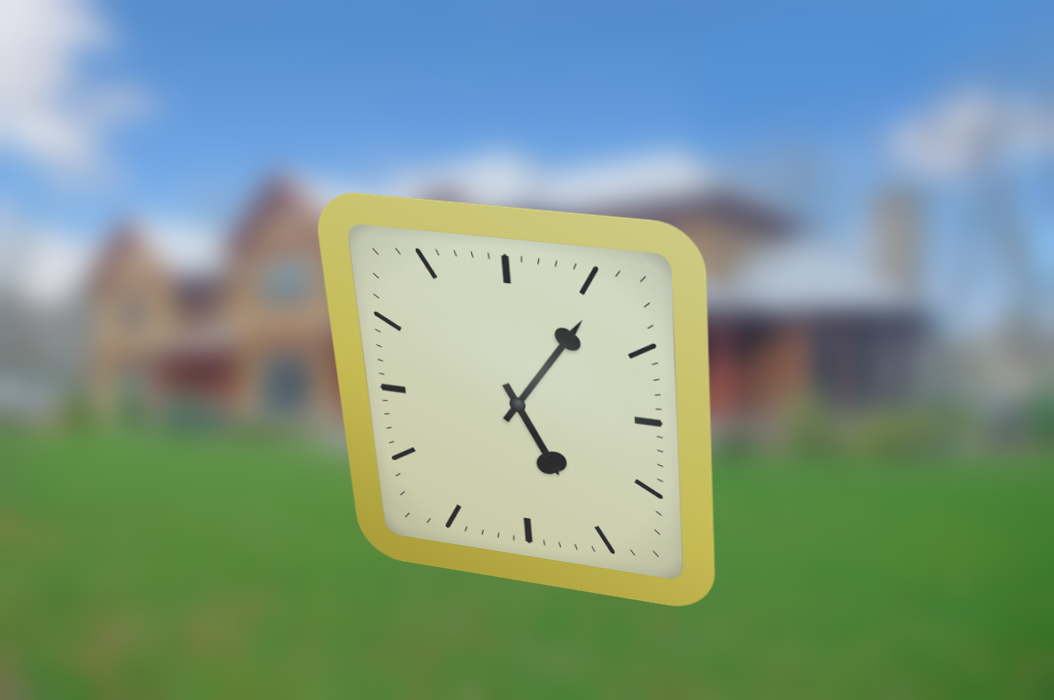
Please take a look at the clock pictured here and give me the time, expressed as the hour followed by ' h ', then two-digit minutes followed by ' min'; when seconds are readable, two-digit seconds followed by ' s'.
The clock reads 5 h 06 min
